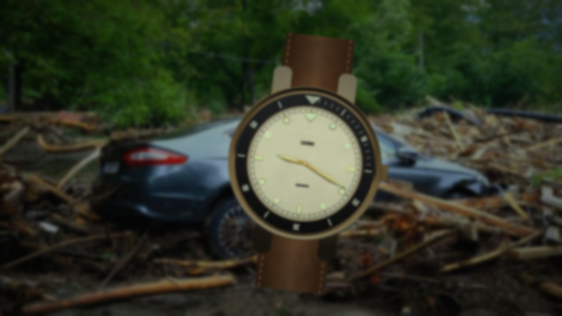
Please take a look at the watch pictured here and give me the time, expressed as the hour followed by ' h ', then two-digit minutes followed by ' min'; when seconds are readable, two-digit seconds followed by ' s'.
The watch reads 9 h 19 min
